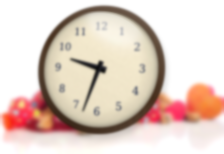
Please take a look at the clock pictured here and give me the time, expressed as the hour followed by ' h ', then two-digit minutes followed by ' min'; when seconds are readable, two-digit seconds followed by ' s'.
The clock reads 9 h 33 min
